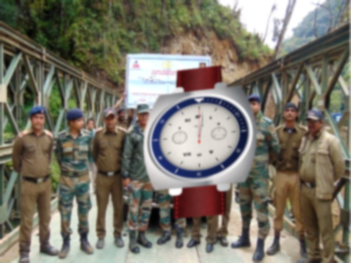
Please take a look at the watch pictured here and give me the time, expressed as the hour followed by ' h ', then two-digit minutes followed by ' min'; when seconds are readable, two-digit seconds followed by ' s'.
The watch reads 12 h 01 min
